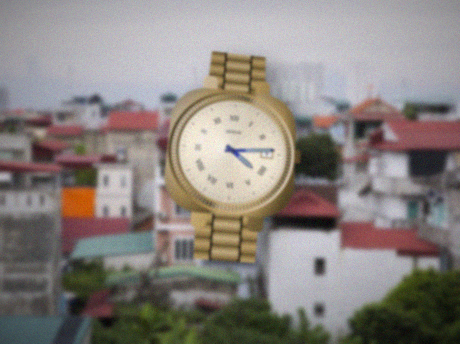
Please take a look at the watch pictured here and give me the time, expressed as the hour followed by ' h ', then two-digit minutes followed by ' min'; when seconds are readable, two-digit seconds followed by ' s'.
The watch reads 4 h 14 min
